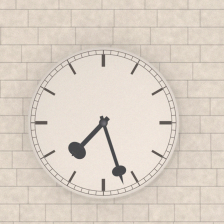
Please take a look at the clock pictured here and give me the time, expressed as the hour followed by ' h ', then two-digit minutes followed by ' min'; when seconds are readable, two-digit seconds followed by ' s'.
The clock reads 7 h 27 min
